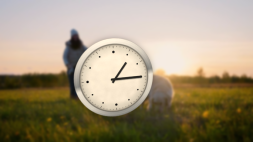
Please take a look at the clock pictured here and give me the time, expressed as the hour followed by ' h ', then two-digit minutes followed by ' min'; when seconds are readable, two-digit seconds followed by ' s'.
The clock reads 1 h 15 min
